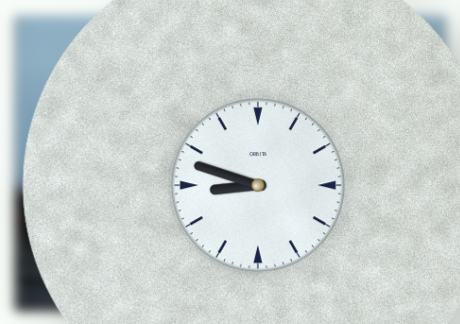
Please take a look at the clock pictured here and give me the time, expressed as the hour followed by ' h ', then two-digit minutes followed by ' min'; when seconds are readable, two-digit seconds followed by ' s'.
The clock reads 8 h 48 min
